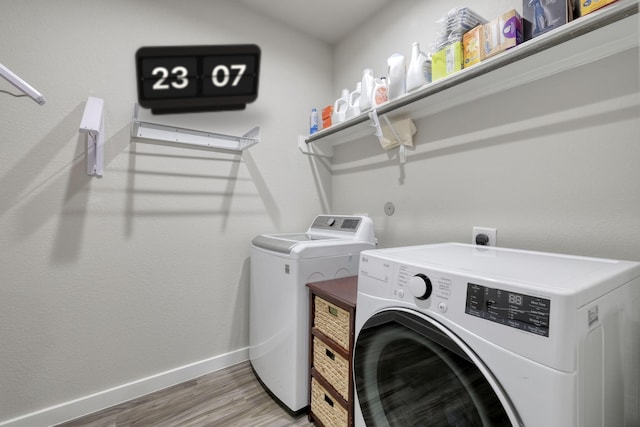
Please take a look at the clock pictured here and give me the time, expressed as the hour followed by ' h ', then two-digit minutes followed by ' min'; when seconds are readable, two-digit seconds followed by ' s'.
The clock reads 23 h 07 min
